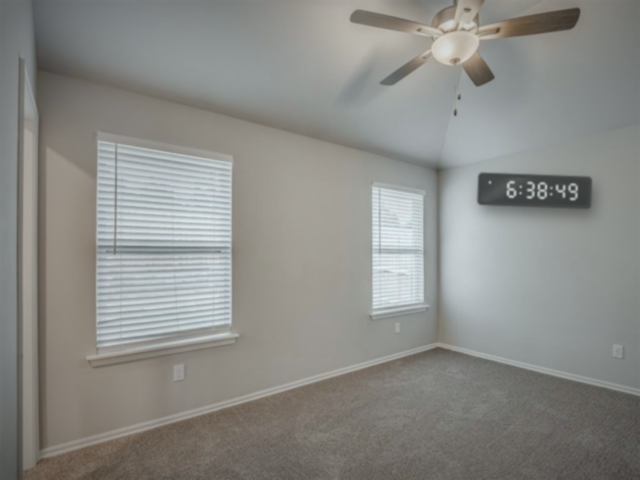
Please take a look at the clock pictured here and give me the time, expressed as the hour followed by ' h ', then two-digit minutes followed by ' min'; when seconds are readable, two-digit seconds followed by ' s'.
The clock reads 6 h 38 min 49 s
